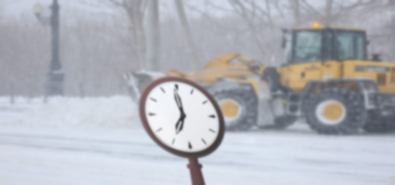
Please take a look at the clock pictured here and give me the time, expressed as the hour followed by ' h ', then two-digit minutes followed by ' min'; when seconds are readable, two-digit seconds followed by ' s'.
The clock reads 6 h 59 min
